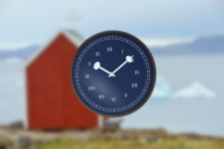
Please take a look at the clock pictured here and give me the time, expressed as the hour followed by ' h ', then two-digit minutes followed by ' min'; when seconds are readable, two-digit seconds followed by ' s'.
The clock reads 10 h 09 min
